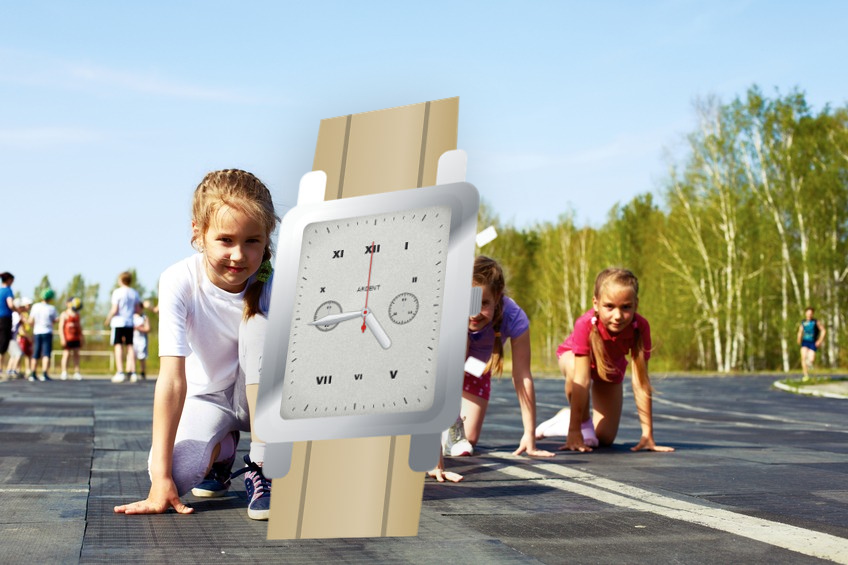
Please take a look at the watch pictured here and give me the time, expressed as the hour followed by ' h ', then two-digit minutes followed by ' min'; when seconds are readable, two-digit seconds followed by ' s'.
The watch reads 4 h 44 min
